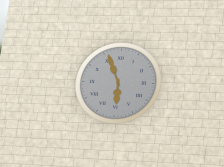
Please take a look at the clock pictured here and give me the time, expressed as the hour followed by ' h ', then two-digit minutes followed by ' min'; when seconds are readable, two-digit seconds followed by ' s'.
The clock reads 5 h 56 min
